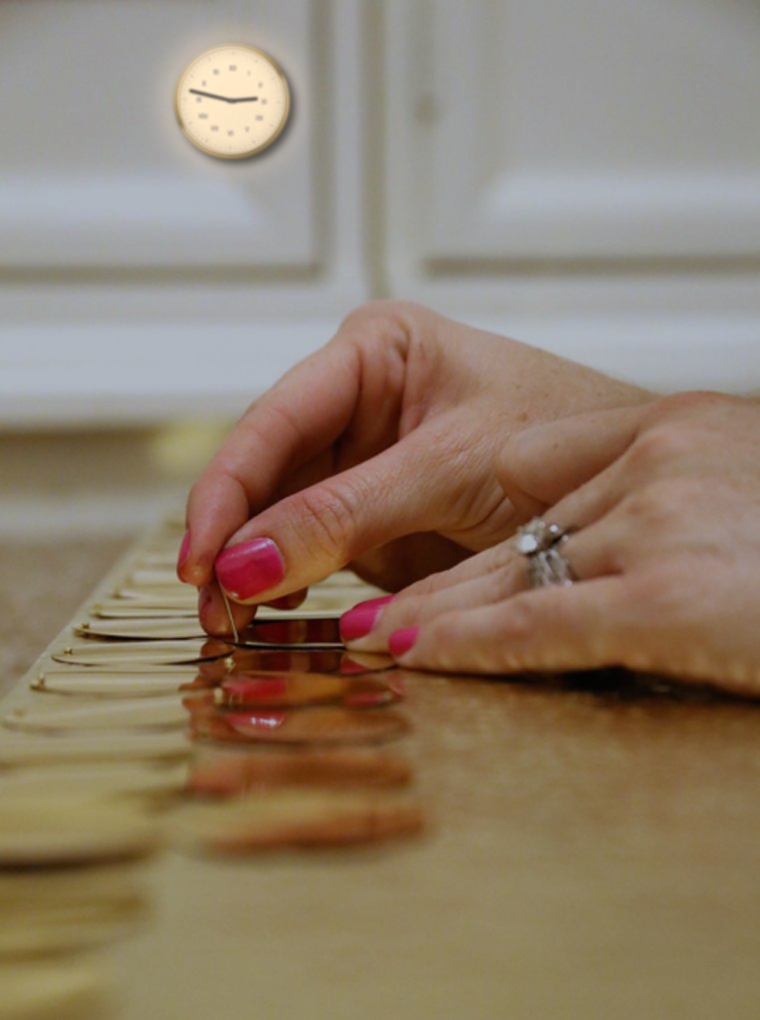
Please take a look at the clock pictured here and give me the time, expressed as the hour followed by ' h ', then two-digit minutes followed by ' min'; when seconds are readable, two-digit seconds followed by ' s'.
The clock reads 2 h 47 min
